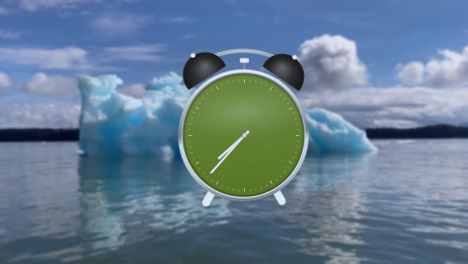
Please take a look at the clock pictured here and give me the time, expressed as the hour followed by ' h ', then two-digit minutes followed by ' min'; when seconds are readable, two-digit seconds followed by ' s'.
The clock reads 7 h 37 min
